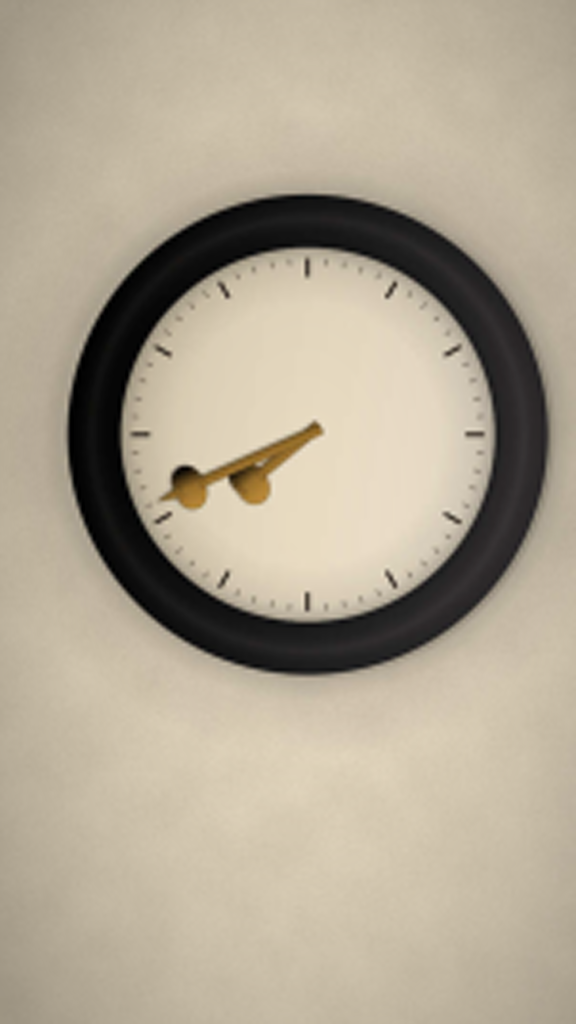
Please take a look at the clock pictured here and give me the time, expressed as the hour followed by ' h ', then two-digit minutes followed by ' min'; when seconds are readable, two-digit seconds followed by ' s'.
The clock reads 7 h 41 min
